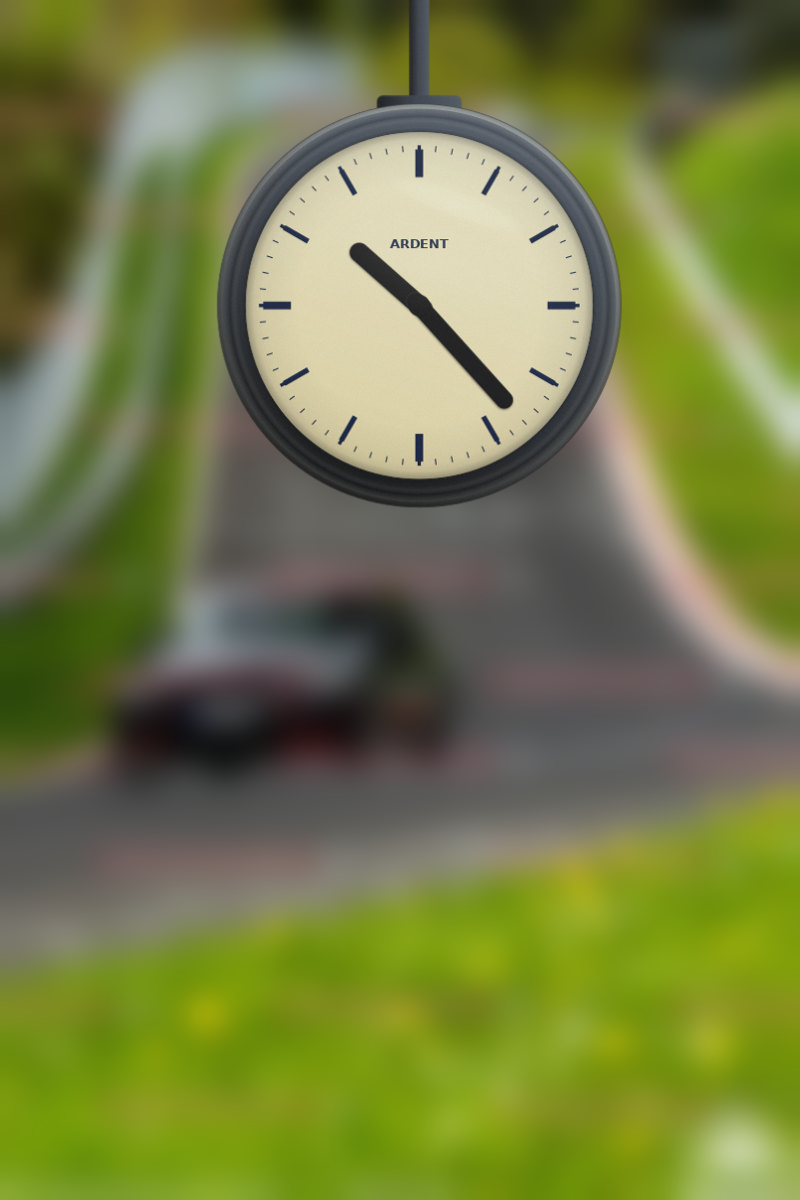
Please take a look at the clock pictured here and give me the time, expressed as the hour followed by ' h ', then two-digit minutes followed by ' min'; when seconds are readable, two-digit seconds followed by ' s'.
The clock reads 10 h 23 min
